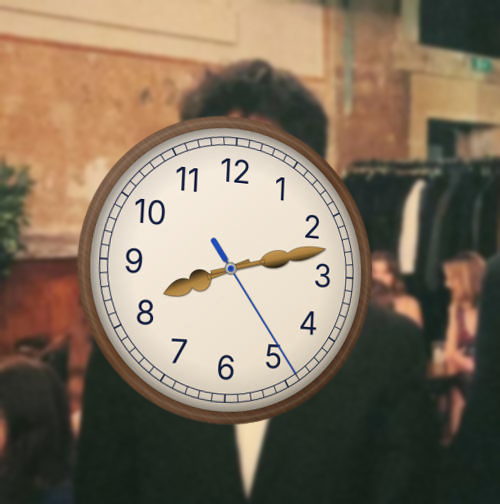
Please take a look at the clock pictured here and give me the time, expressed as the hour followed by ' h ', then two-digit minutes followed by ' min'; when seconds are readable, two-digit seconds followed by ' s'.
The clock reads 8 h 12 min 24 s
